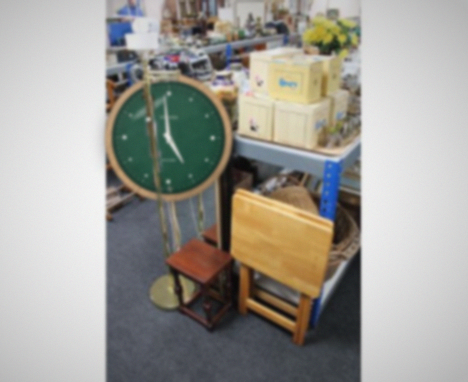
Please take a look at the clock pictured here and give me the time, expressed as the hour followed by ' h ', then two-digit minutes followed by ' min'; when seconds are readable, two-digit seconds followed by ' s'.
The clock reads 4 h 59 min
